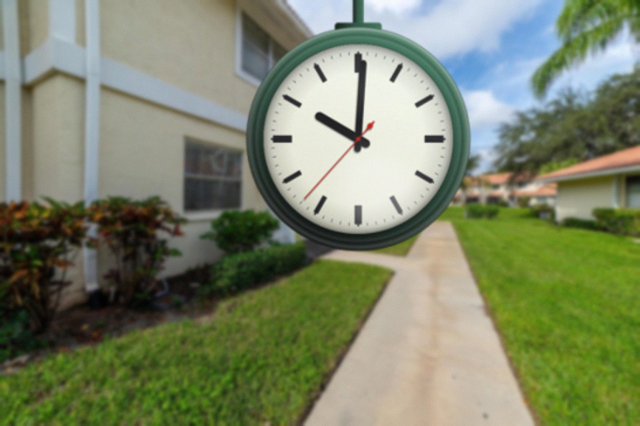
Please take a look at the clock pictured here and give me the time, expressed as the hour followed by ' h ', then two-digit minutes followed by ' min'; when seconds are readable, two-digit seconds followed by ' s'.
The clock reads 10 h 00 min 37 s
